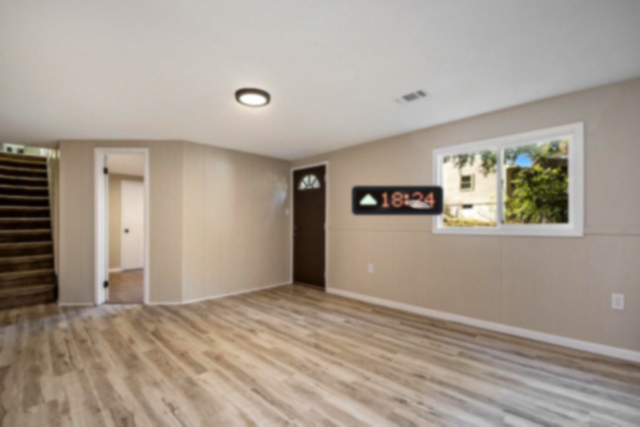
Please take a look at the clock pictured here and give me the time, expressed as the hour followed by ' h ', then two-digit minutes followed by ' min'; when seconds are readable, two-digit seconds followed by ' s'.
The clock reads 18 h 24 min
